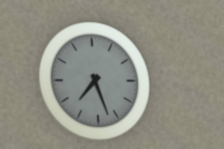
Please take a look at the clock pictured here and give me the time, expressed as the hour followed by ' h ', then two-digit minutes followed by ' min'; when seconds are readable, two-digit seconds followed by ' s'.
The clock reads 7 h 27 min
